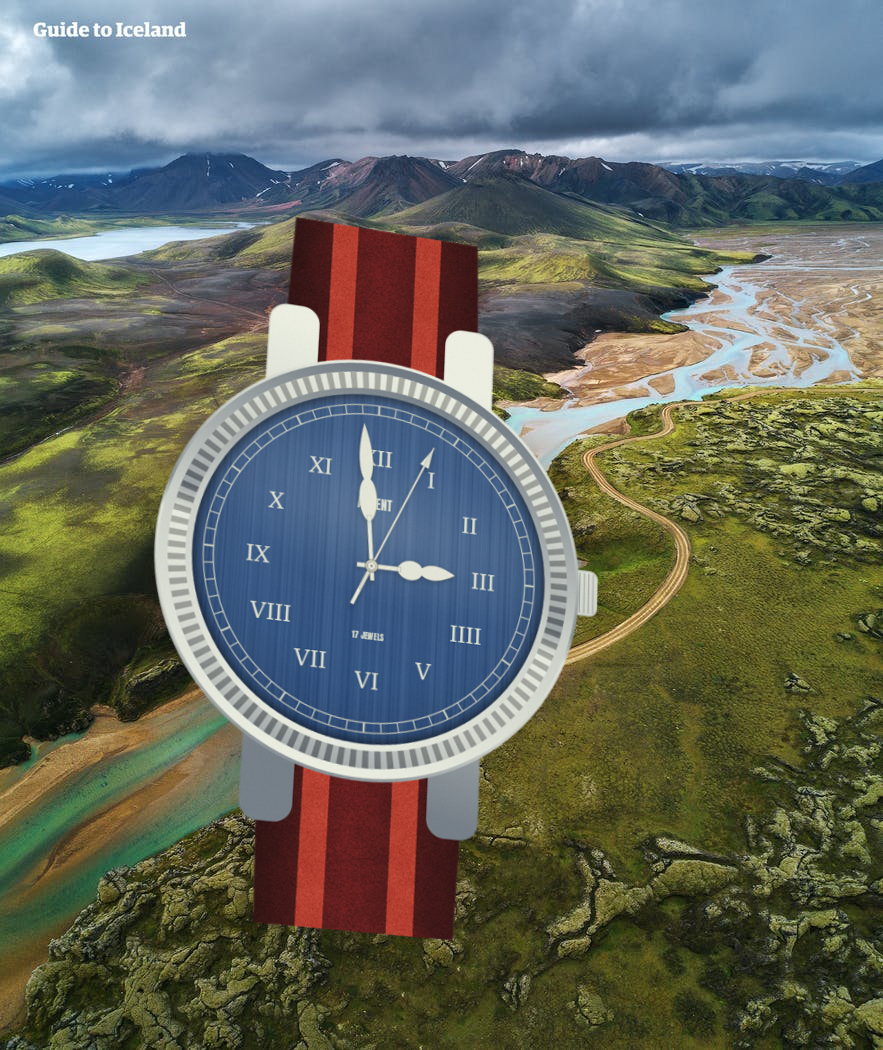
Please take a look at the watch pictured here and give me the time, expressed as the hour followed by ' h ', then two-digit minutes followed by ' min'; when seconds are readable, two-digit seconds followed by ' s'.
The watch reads 2 h 59 min 04 s
